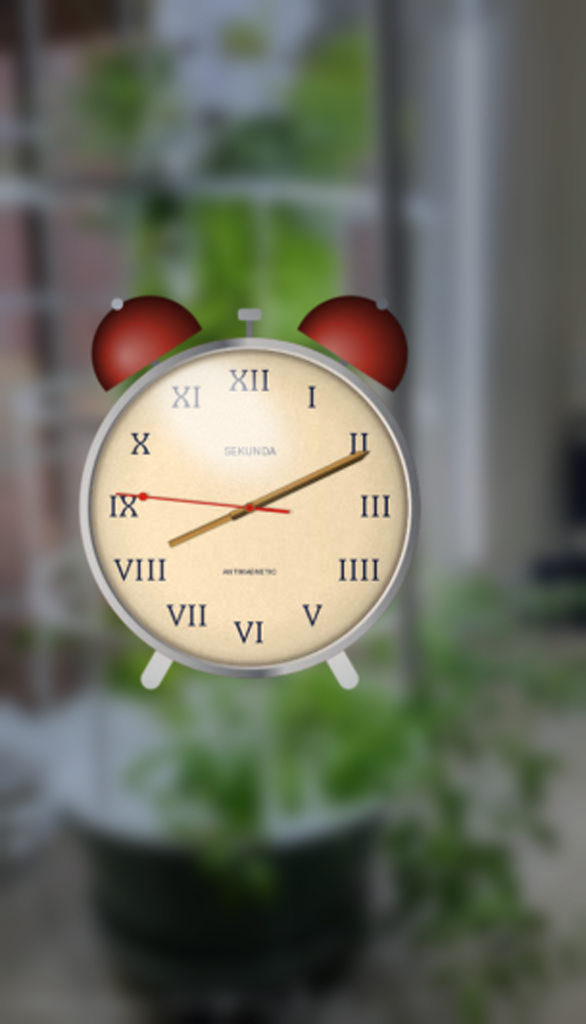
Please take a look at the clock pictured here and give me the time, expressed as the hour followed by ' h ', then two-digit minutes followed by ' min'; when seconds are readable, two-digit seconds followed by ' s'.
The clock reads 8 h 10 min 46 s
